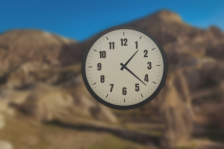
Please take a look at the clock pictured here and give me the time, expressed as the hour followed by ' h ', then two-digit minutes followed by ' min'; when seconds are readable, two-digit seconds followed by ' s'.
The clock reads 1 h 22 min
